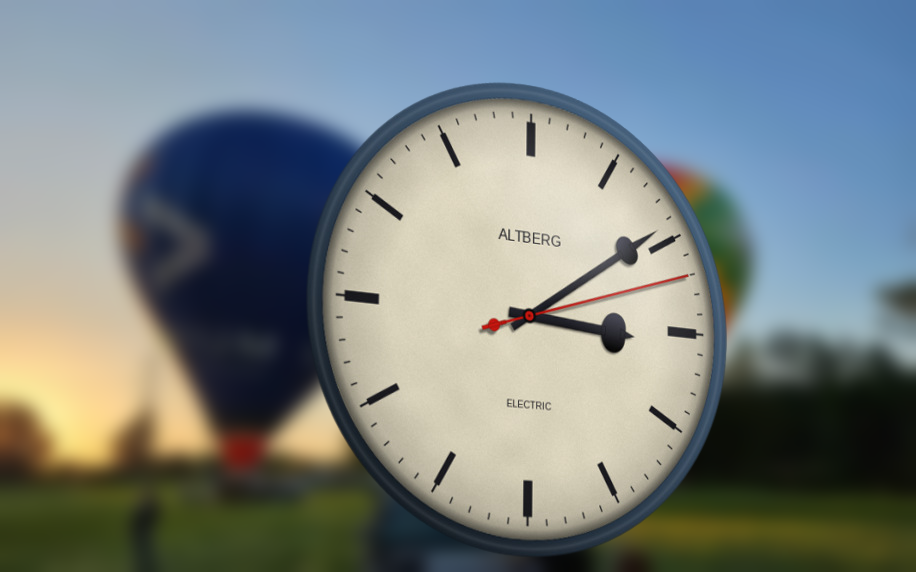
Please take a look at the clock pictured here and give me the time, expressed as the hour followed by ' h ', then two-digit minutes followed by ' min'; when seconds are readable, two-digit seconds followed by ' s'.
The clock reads 3 h 09 min 12 s
